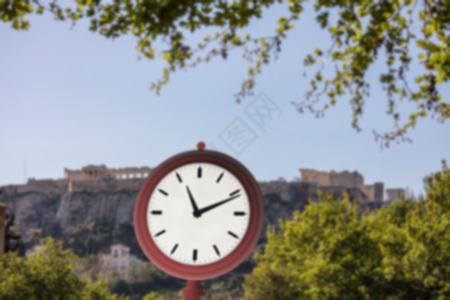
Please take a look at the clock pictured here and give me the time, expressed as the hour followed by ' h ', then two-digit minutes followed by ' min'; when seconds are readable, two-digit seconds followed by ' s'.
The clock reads 11 h 11 min
